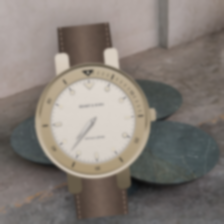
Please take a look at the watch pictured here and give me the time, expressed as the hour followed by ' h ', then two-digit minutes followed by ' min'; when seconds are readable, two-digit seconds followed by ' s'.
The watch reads 7 h 37 min
